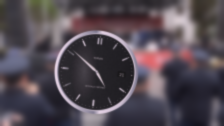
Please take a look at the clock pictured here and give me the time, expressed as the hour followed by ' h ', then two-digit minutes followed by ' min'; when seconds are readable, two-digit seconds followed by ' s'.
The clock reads 4 h 51 min
